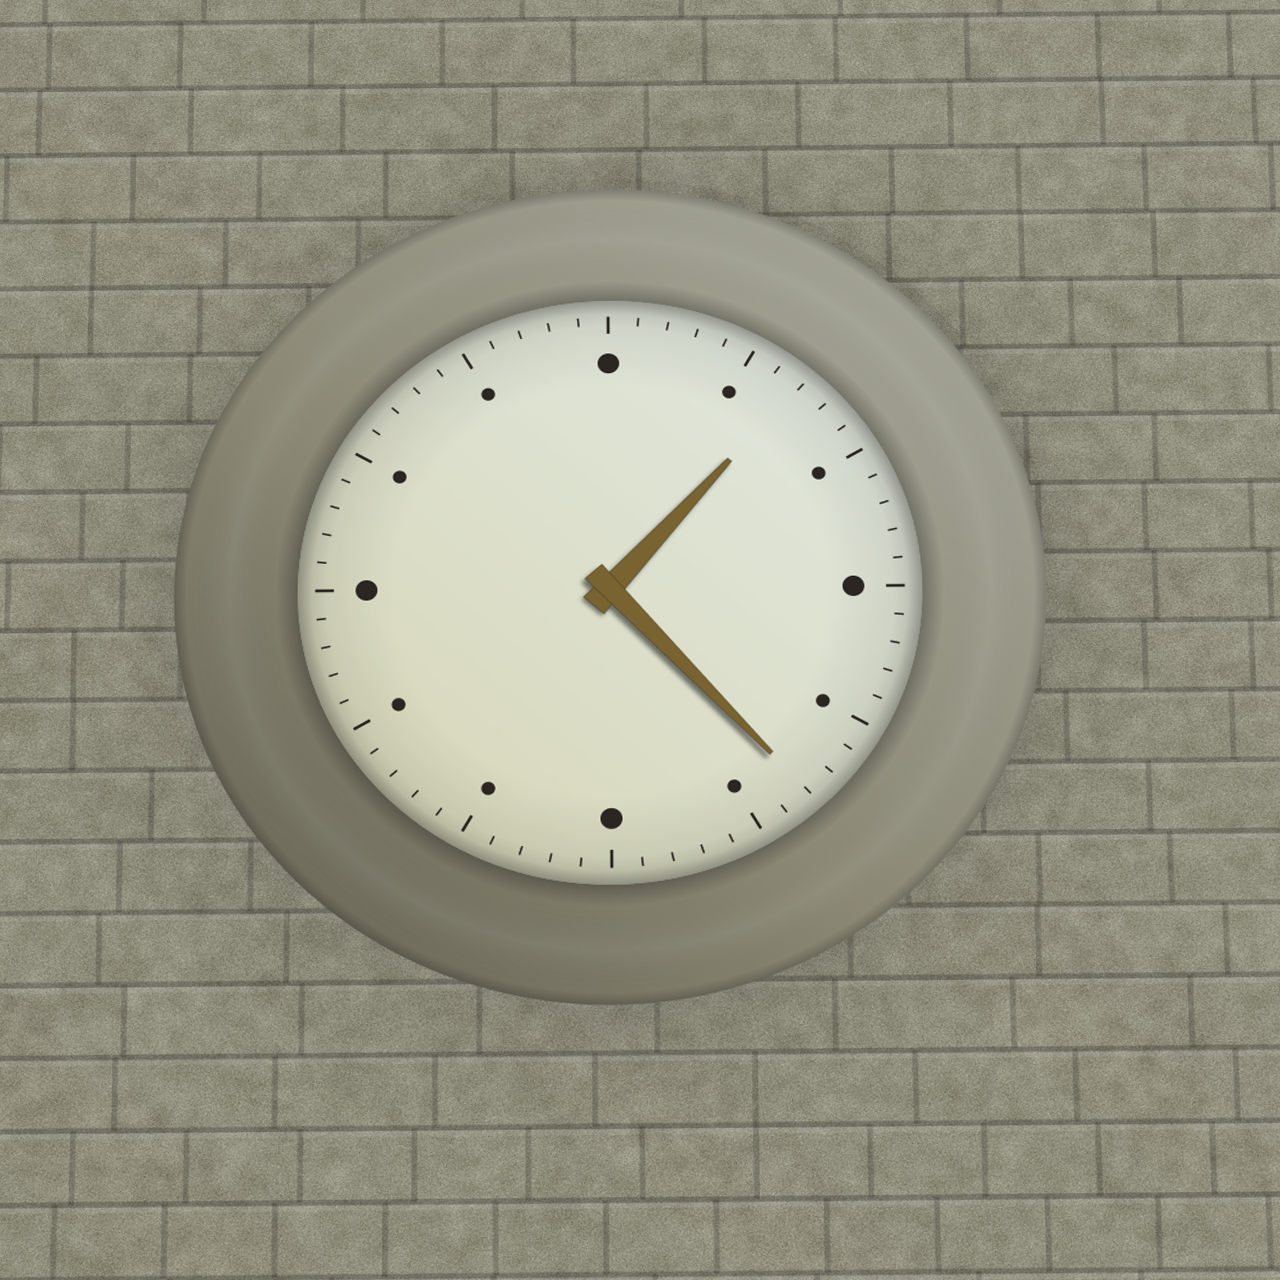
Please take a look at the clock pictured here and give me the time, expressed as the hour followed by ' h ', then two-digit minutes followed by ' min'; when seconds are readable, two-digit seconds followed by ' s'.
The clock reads 1 h 23 min
